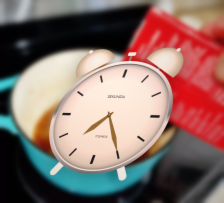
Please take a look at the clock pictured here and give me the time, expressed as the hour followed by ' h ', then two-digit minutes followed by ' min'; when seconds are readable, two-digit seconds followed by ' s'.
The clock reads 7 h 25 min
